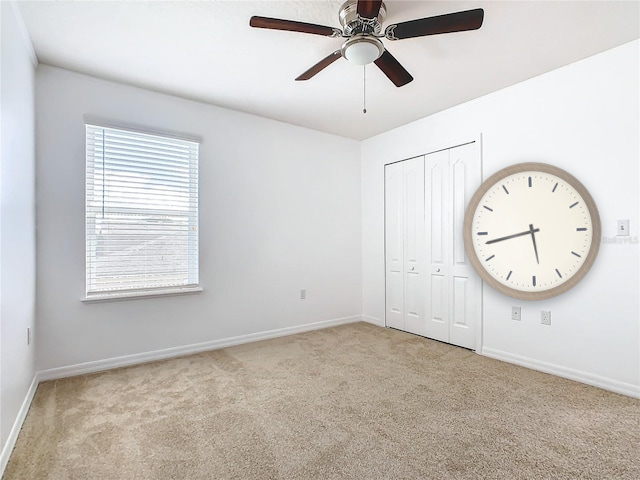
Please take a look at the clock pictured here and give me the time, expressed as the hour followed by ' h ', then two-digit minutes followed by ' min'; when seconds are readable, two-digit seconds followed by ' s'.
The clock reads 5 h 43 min
